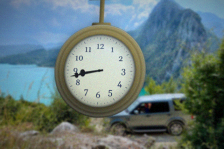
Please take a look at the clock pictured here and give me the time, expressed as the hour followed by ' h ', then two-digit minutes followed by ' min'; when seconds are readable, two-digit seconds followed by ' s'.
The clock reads 8 h 43 min
